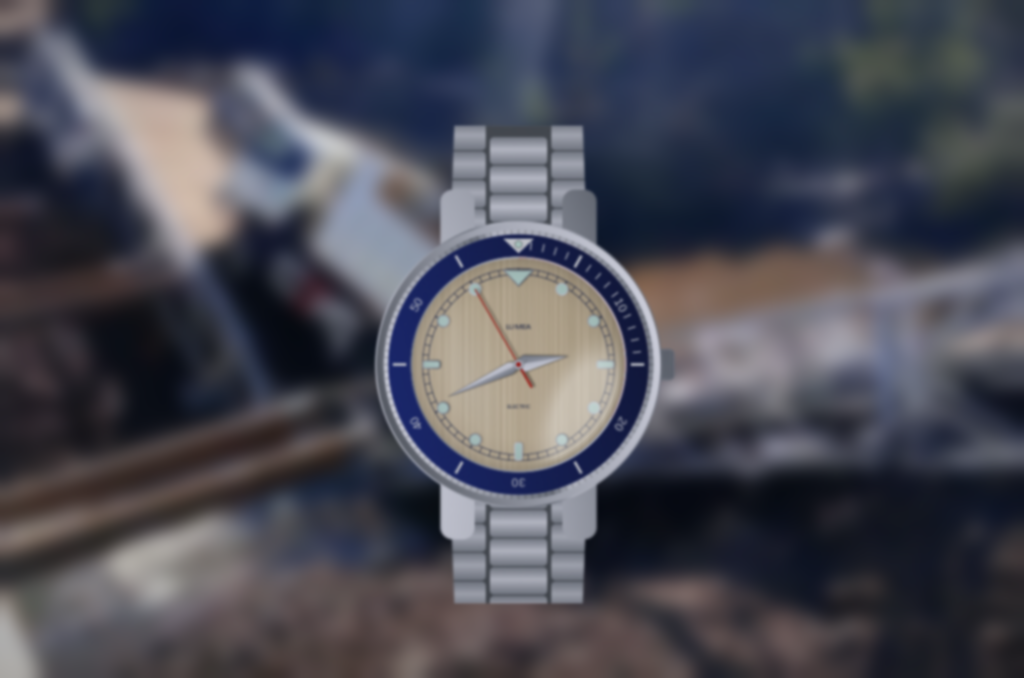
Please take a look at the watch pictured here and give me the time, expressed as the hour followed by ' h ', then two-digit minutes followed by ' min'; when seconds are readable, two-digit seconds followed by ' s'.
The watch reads 2 h 40 min 55 s
